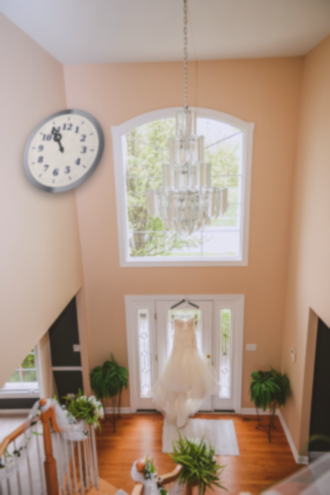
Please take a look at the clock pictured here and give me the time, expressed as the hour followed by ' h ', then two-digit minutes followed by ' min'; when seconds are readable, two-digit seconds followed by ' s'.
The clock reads 10 h 54 min
